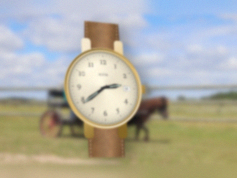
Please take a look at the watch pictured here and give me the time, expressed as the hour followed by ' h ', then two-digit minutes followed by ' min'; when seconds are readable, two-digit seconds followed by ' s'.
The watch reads 2 h 39 min
